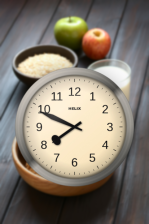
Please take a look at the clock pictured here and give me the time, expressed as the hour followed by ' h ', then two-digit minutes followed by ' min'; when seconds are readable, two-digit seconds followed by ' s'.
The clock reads 7 h 49 min
